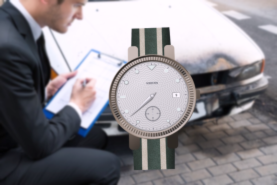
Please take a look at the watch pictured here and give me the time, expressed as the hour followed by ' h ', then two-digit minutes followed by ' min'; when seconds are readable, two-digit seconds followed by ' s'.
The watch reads 7 h 38 min
